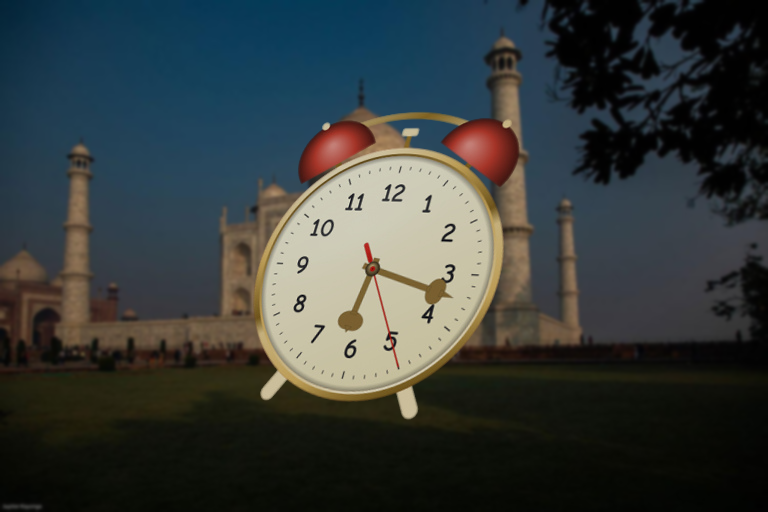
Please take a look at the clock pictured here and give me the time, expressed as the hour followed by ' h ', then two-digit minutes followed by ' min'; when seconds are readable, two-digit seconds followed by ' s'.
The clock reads 6 h 17 min 25 s
